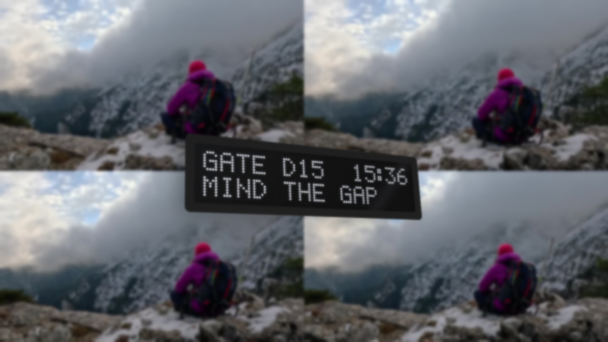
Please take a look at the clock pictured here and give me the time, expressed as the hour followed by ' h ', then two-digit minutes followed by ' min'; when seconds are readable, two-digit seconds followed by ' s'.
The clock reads 15 h 36 min
